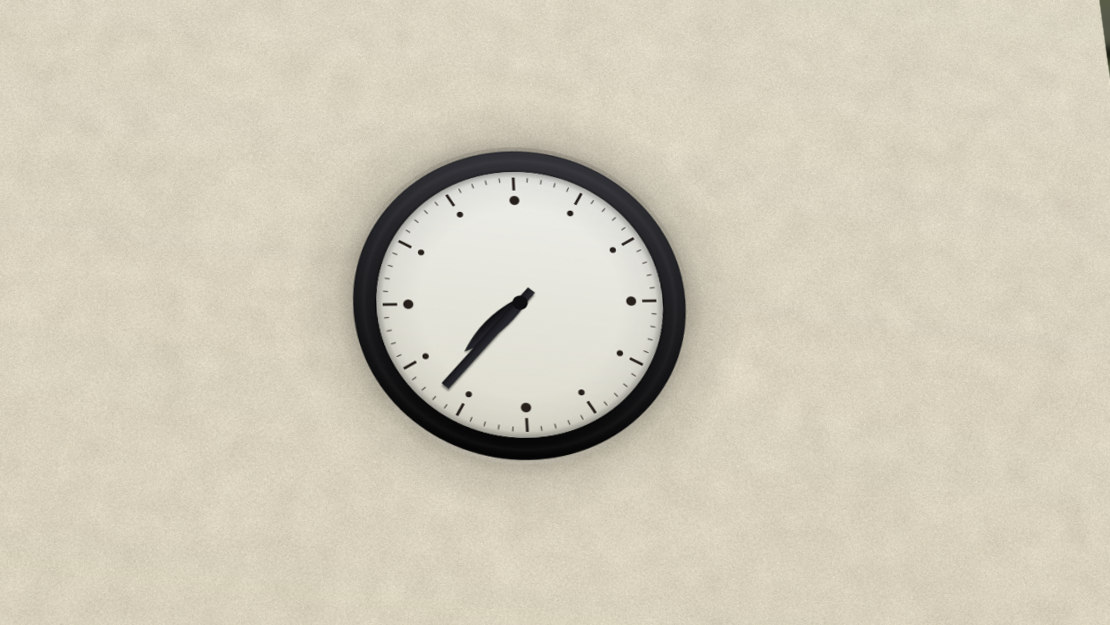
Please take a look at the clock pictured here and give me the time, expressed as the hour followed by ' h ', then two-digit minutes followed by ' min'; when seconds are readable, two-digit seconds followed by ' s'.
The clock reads 7 h 37 min
